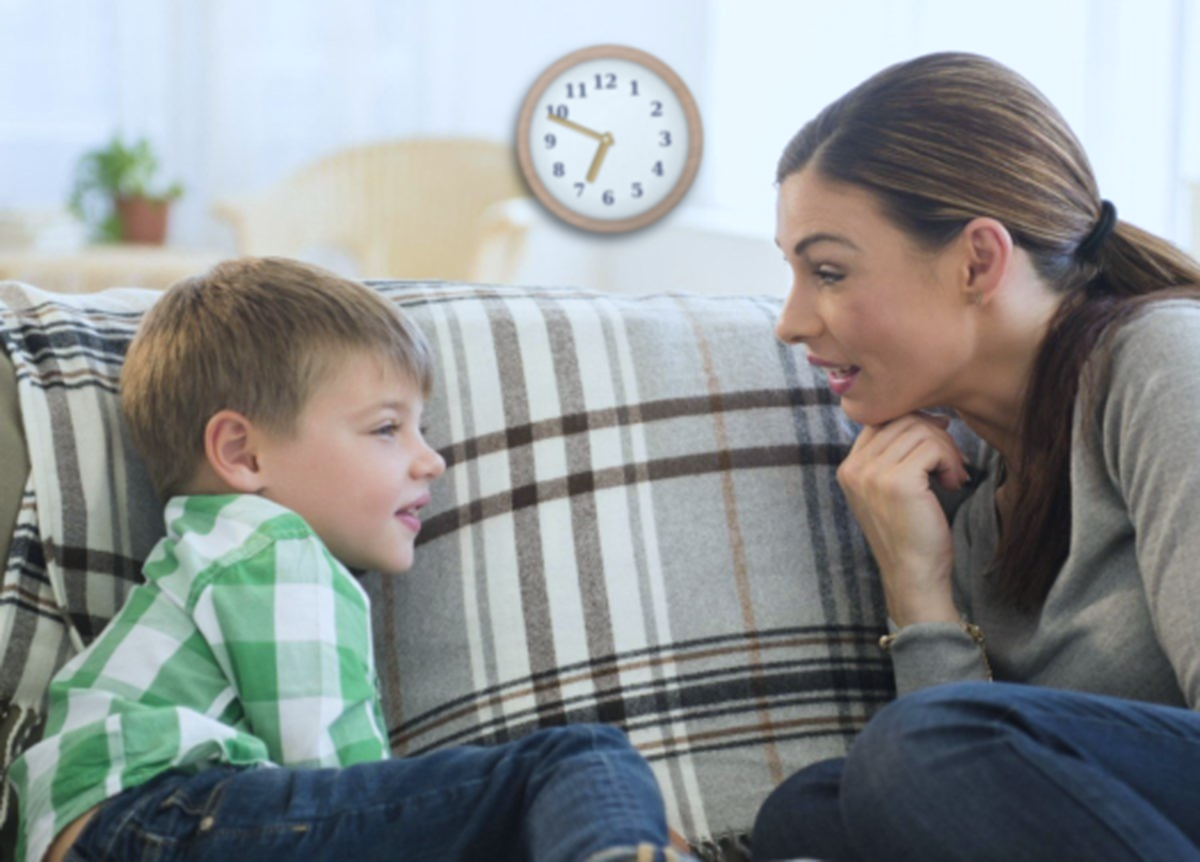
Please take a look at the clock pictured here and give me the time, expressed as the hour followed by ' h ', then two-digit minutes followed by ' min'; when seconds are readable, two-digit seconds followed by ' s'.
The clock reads 6 h 49 min
